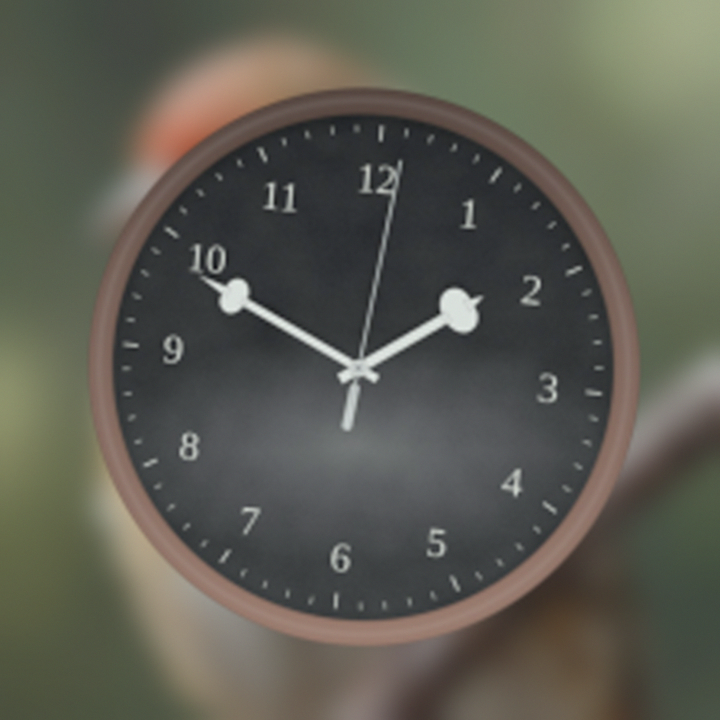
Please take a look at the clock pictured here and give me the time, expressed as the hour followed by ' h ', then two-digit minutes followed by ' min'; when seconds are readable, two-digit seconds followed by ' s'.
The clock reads 1 h 49 min 01 s
